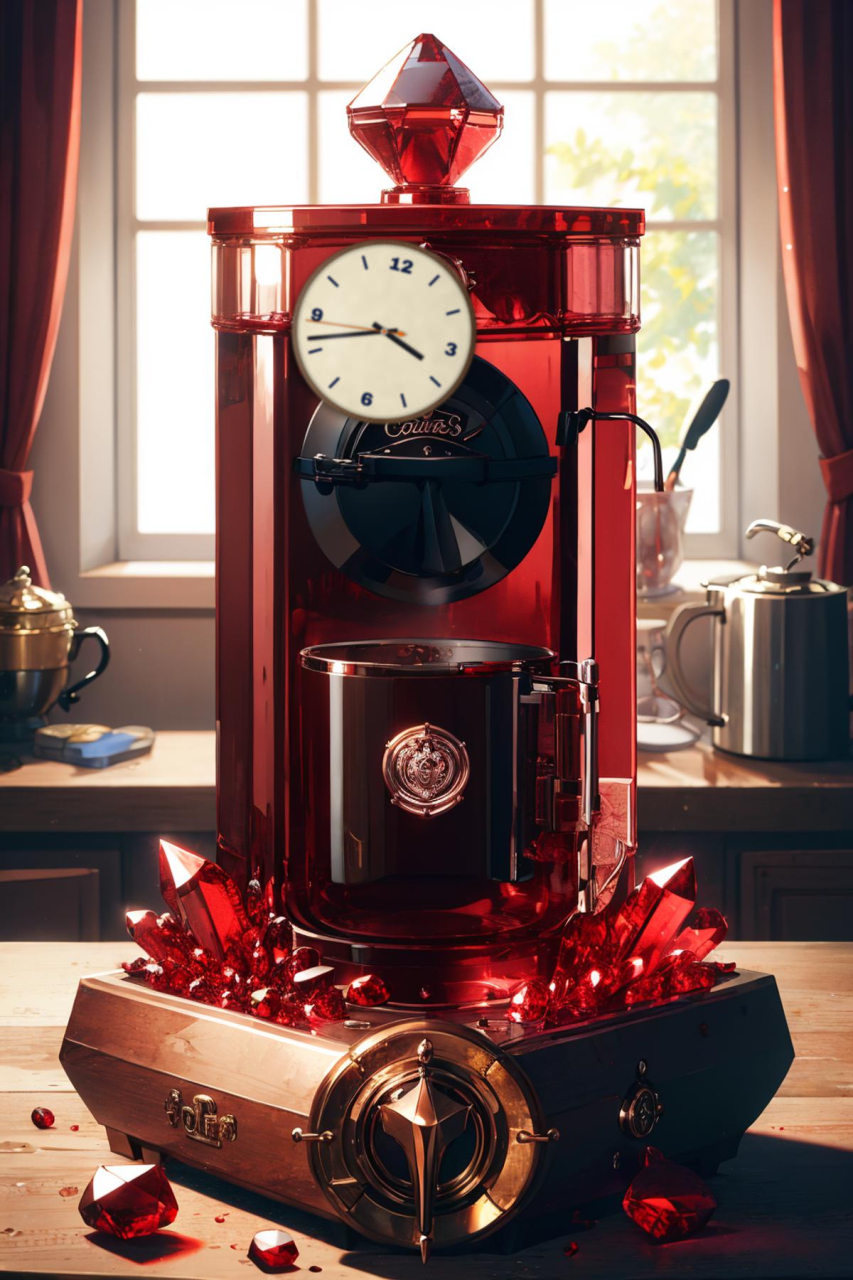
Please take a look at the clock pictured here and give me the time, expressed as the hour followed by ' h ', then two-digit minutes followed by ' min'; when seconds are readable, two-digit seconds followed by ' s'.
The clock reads 3 h 41 min 44 s
